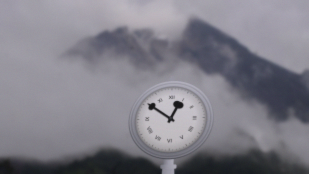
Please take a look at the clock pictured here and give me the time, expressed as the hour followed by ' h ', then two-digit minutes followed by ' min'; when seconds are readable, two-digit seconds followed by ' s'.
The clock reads 12 h 51 min
